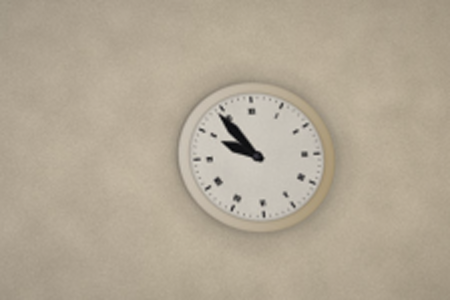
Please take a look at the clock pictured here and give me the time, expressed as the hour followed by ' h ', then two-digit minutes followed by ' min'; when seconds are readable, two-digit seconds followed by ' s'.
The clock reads 9 h 54 min
